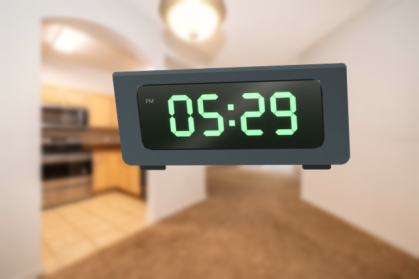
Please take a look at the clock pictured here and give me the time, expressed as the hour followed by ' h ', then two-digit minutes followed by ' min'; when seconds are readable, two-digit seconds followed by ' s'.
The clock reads 5 h 29 min
